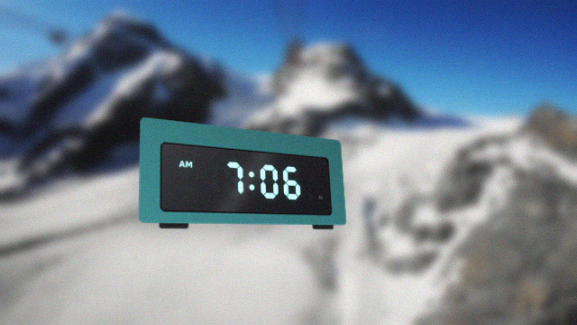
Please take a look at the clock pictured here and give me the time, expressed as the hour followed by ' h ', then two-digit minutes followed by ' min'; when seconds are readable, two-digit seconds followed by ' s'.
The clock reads 7 h 06 min
